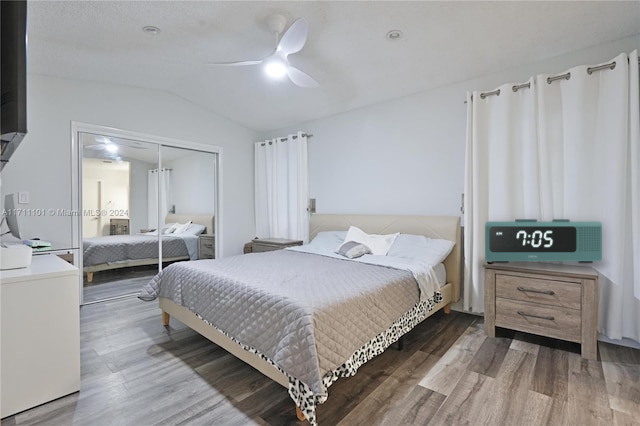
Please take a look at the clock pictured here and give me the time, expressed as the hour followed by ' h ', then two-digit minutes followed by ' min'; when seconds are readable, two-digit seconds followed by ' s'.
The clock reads 7 h 05 min
